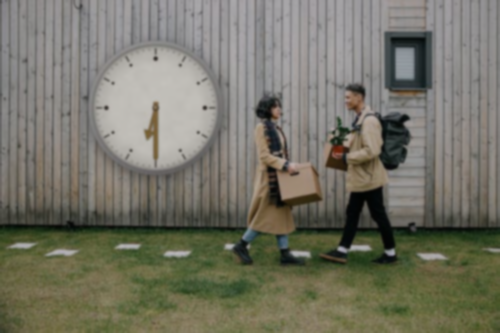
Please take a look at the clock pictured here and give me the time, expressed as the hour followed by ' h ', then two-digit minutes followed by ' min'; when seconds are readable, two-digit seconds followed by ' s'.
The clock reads 6 h 30 min
